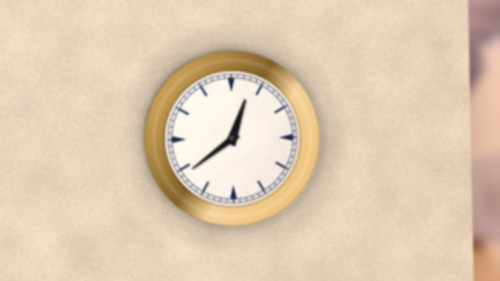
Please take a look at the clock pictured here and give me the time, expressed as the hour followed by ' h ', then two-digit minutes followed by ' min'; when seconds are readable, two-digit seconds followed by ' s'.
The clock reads 12 h 39 min
